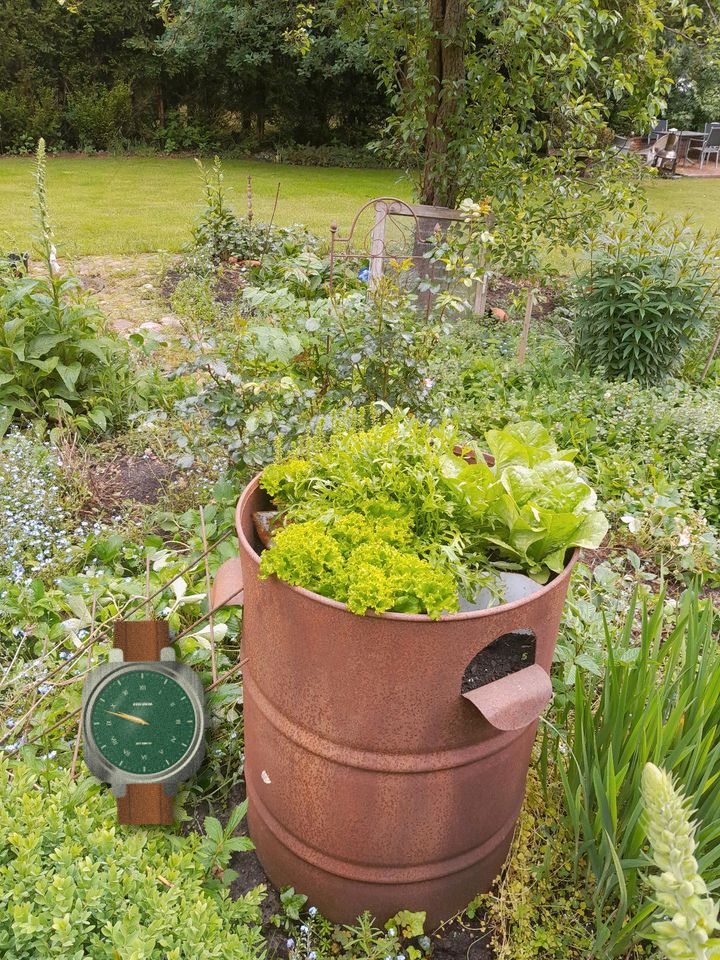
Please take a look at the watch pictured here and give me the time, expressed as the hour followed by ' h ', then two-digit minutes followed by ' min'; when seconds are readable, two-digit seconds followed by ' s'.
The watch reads 9 h 48 min
